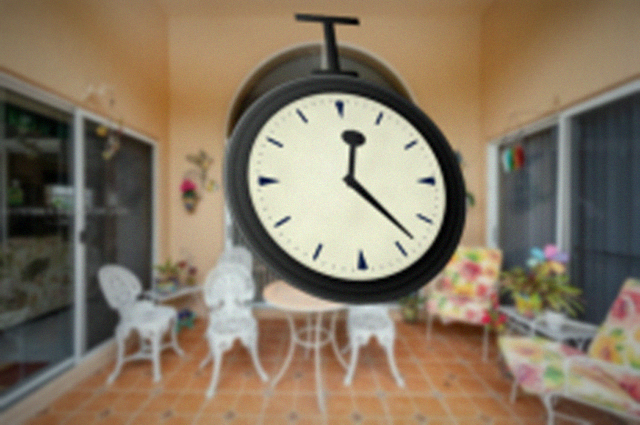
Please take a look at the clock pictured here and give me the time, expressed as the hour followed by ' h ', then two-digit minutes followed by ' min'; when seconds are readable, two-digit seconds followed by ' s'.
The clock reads 12 h 23 min
